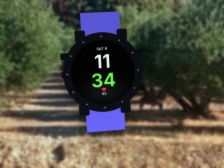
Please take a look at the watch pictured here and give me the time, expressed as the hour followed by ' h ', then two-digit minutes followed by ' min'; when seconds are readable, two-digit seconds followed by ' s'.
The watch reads 11 h 34 min
